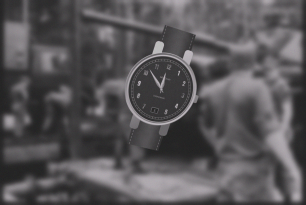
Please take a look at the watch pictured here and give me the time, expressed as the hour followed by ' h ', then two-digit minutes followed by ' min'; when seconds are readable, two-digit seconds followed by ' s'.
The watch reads 11 h 52 min
